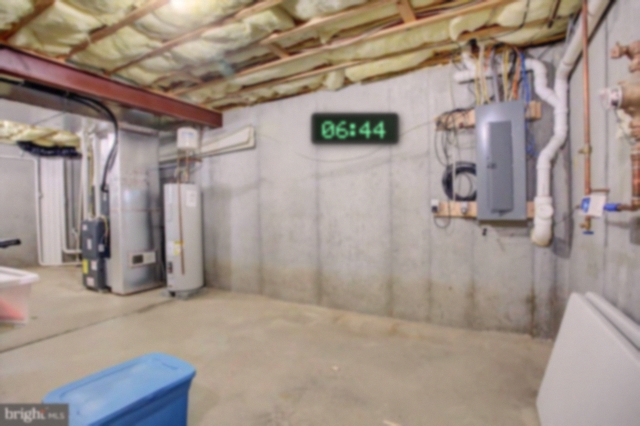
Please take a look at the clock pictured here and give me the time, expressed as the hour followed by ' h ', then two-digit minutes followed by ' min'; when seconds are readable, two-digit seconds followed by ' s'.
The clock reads 6 h 44 min
